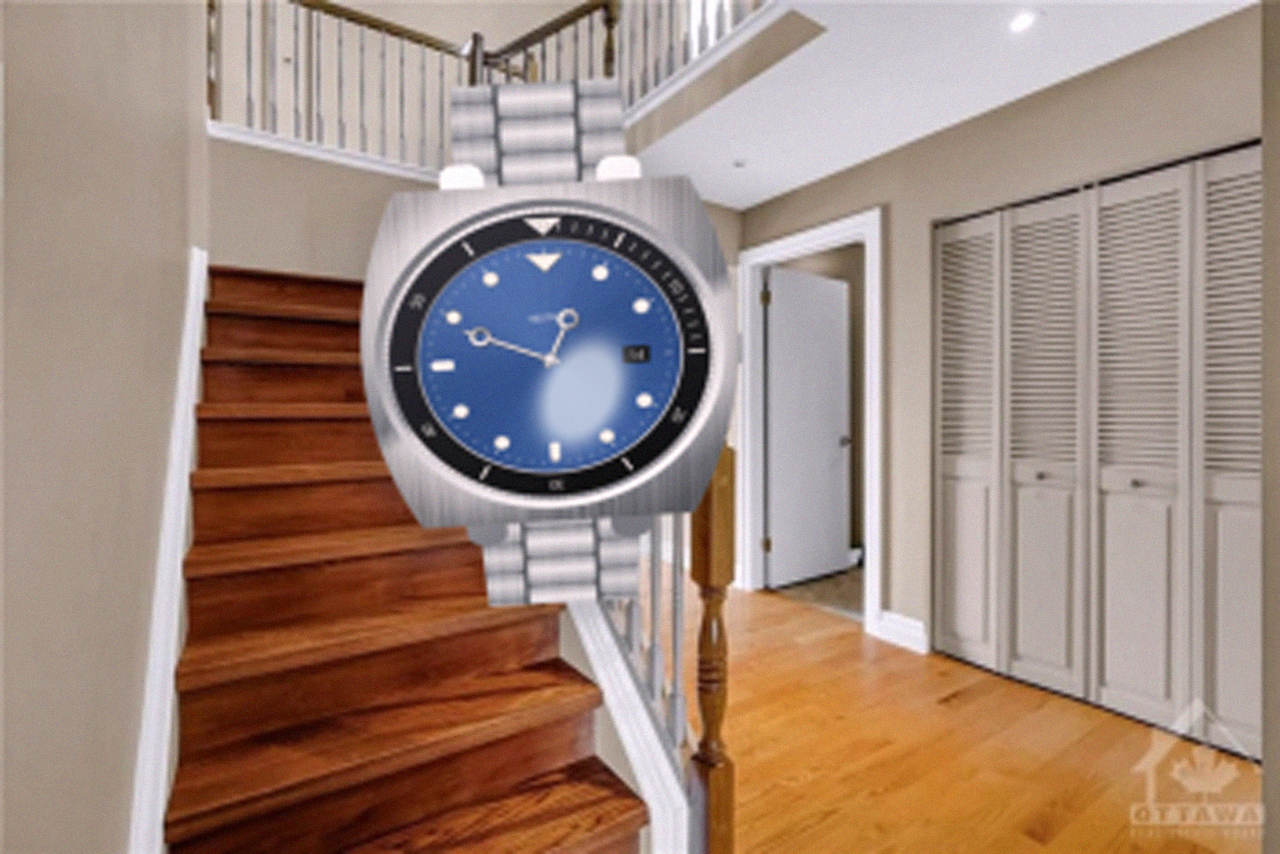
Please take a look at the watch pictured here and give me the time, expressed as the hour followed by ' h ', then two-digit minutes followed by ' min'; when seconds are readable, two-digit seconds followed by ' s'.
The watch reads 12 h 49 min
